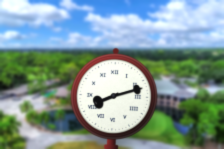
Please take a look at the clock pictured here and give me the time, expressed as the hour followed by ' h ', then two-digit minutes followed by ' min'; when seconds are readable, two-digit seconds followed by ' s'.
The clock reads 8 h 12 min
